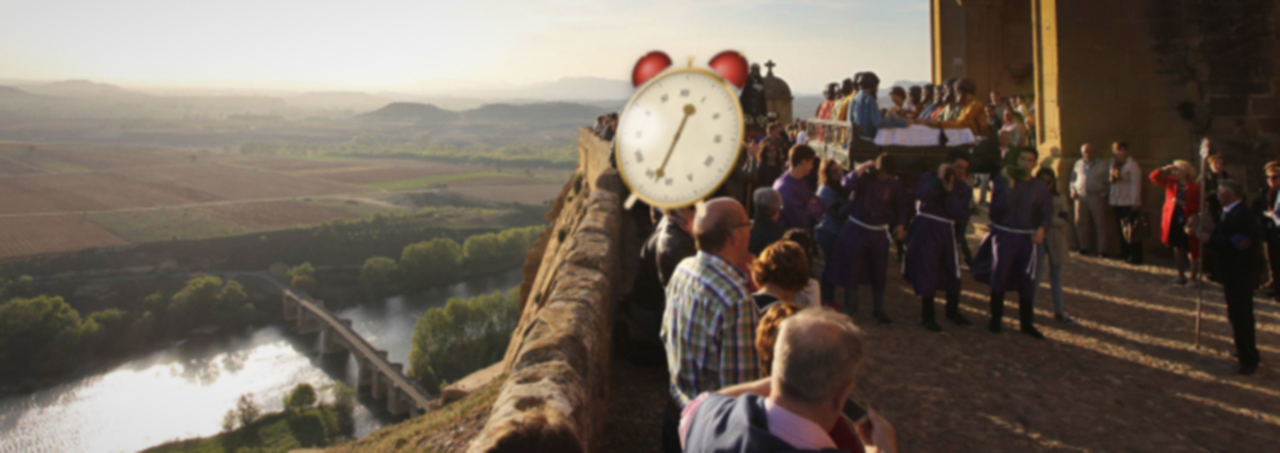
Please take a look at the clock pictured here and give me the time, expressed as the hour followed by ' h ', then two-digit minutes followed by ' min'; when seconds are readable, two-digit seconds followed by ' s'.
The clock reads 12 h 33 min
